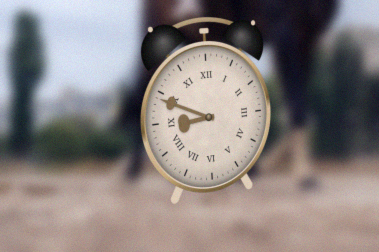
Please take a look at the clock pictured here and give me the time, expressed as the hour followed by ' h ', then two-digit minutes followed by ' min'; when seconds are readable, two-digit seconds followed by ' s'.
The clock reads 8 h 49 min
